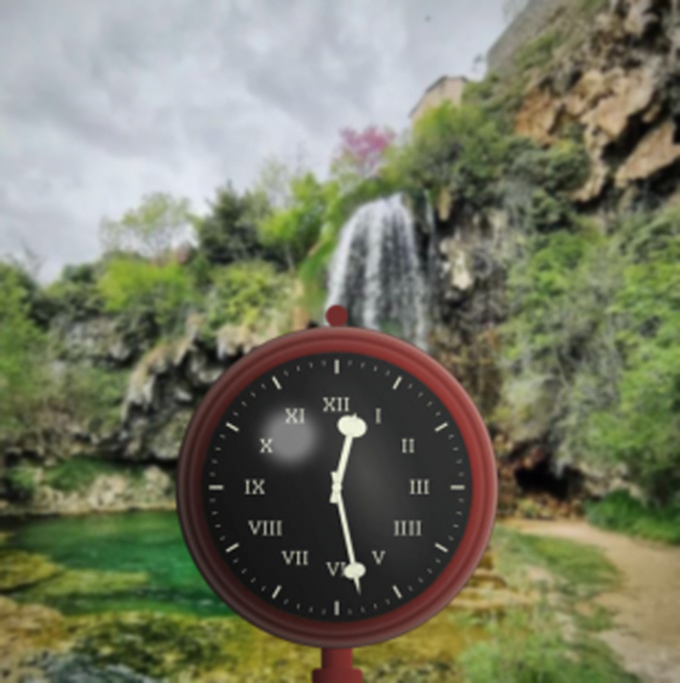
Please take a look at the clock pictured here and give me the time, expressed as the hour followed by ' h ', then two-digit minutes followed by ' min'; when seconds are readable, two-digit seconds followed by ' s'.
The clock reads 12 h 28 min
